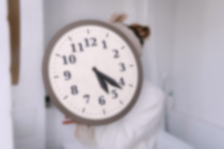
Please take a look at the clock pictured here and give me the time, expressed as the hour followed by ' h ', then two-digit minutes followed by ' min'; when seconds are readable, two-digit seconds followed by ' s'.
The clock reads 5 h 22 min
